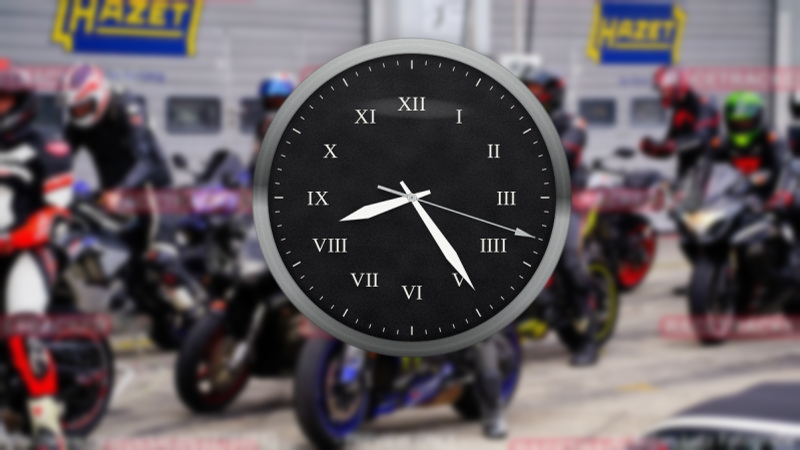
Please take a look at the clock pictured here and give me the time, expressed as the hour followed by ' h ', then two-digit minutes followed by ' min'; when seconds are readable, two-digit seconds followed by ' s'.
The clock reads 8 h 24 min 18 s
